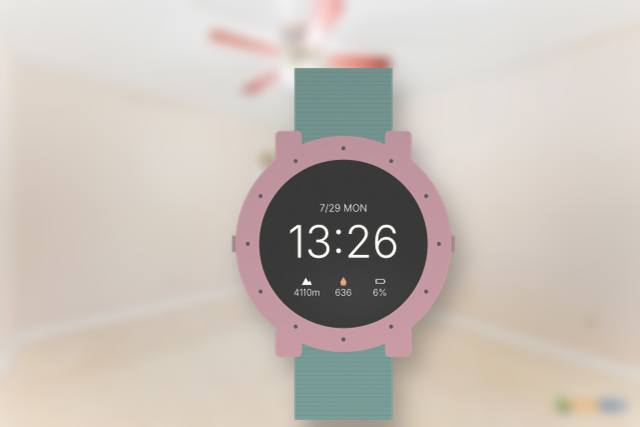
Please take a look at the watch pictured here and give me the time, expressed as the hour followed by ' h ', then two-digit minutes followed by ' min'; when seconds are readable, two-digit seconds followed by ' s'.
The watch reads 13 h 26 min
